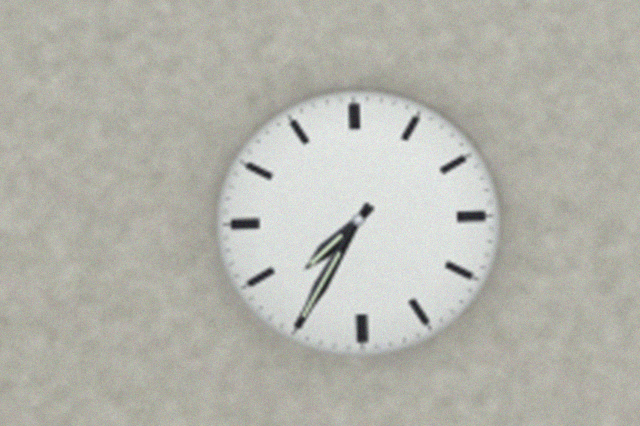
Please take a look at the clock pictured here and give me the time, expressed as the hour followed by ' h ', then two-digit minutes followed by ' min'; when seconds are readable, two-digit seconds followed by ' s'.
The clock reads 7 h 35 min
